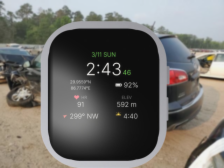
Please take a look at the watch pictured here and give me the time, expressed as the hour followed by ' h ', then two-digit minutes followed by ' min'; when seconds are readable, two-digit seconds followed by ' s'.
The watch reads 2 h 43 min
